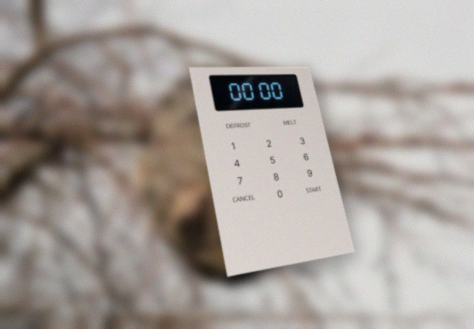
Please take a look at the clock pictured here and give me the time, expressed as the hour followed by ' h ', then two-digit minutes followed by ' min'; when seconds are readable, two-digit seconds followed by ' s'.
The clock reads 0 h 00 min
